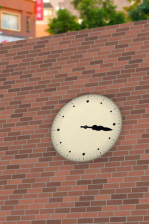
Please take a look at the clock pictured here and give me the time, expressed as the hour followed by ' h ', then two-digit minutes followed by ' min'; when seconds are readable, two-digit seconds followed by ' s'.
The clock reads 3 h 17 min
